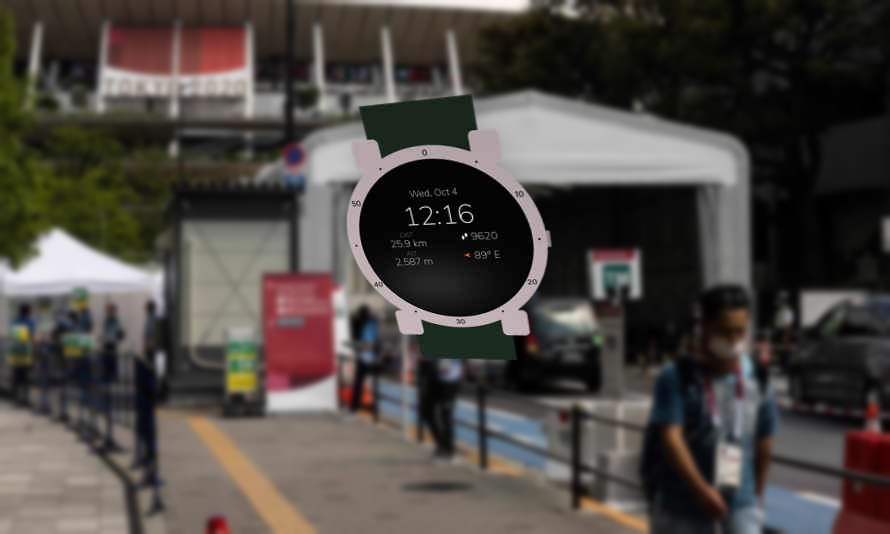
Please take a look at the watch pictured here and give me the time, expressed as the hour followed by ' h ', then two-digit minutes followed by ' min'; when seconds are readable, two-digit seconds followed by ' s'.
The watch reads 12 h 16 min
